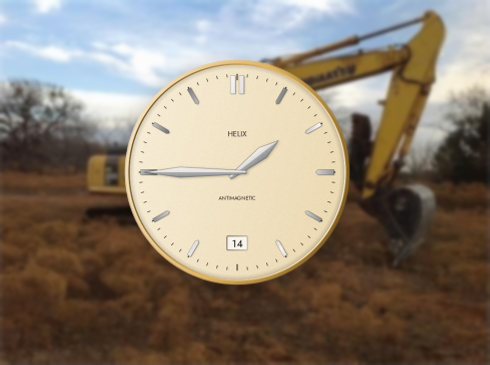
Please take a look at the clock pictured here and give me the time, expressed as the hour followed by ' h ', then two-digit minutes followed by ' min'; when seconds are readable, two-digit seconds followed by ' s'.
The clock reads 1 h 45 min
